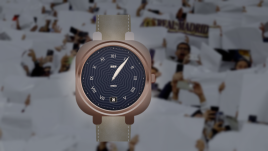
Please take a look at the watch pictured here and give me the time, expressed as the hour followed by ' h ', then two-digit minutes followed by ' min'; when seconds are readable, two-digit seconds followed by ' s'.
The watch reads 1 h 06 min
